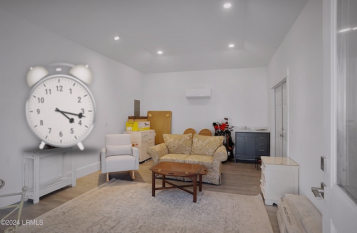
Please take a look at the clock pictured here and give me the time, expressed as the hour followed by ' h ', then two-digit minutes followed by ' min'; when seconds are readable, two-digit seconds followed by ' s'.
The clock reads 4 h 17 min
